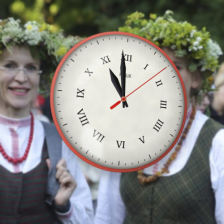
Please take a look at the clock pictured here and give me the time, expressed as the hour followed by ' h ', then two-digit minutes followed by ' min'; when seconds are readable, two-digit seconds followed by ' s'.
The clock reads 10 h 59 min 08 s
